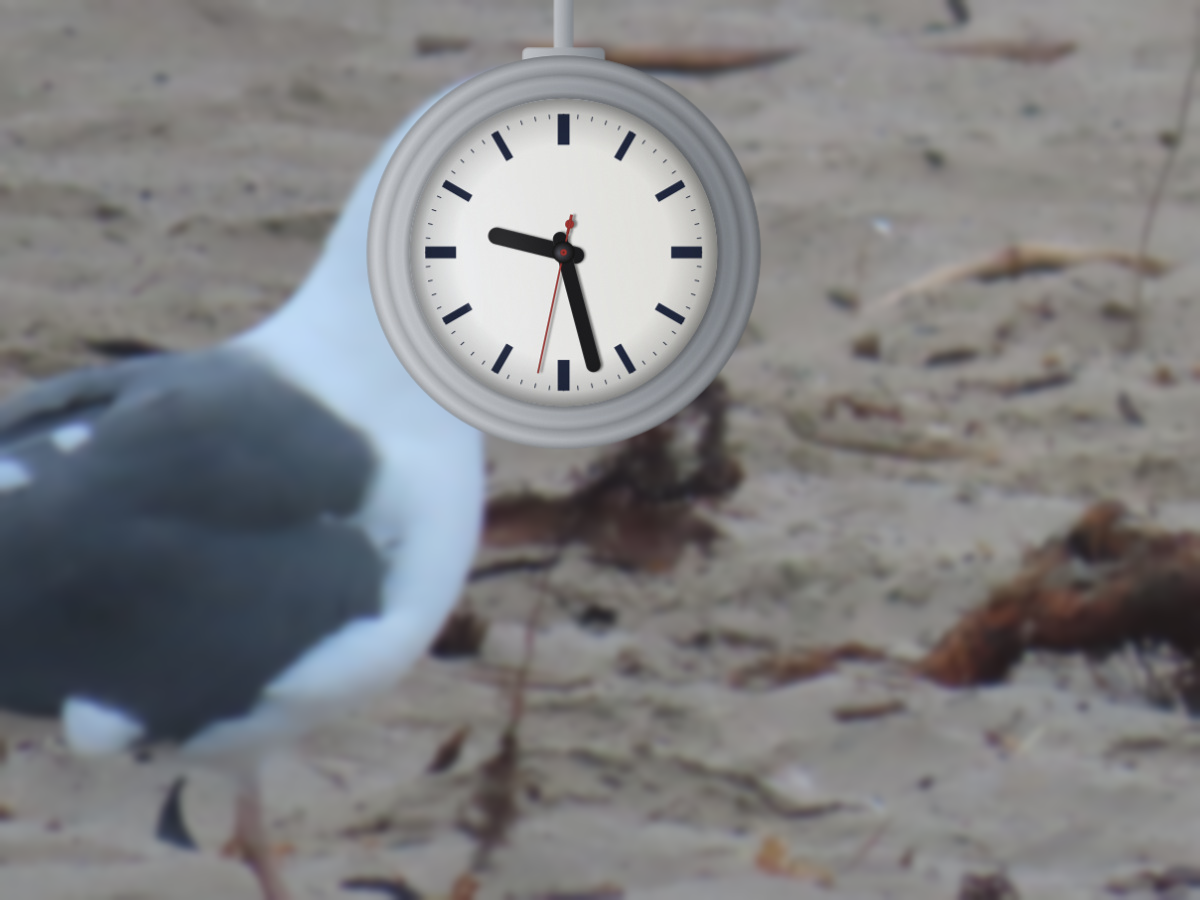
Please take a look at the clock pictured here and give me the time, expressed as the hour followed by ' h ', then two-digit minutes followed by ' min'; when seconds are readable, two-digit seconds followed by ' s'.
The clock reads 9 h 27 min 32 s
